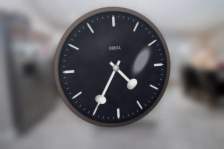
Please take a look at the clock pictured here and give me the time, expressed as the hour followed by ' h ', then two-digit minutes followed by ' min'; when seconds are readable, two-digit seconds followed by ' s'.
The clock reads 4 h 35 min
